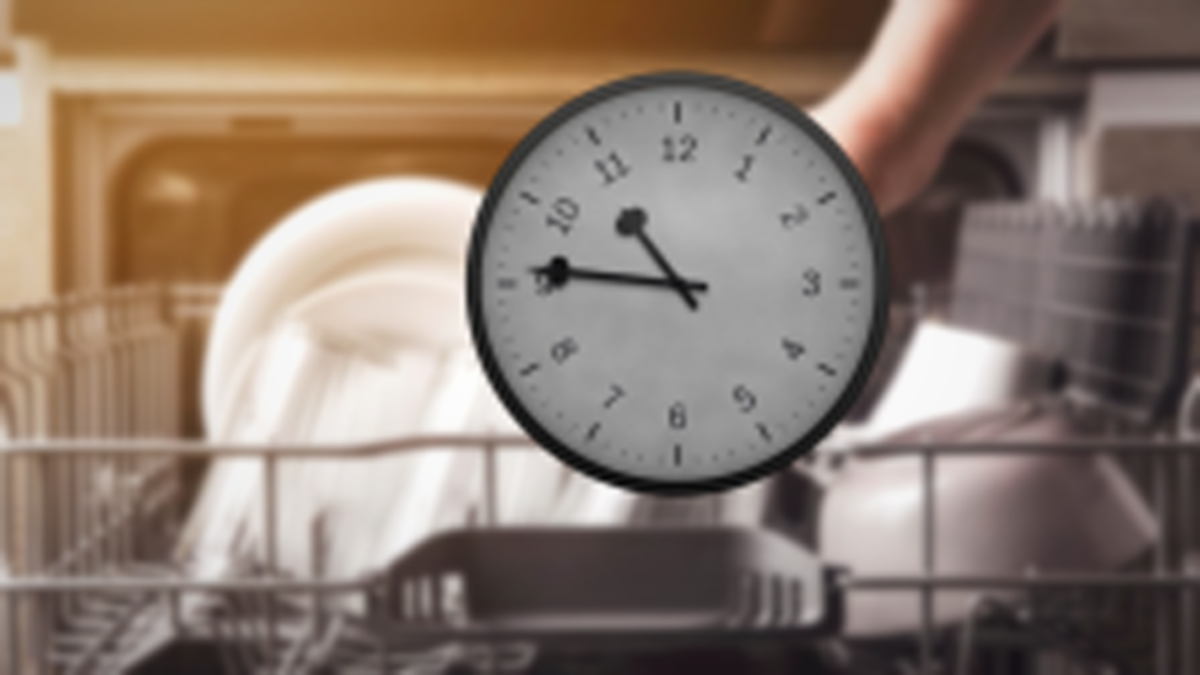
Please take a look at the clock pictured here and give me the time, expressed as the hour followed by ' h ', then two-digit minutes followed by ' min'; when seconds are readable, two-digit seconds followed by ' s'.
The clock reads 10 h 46 min
